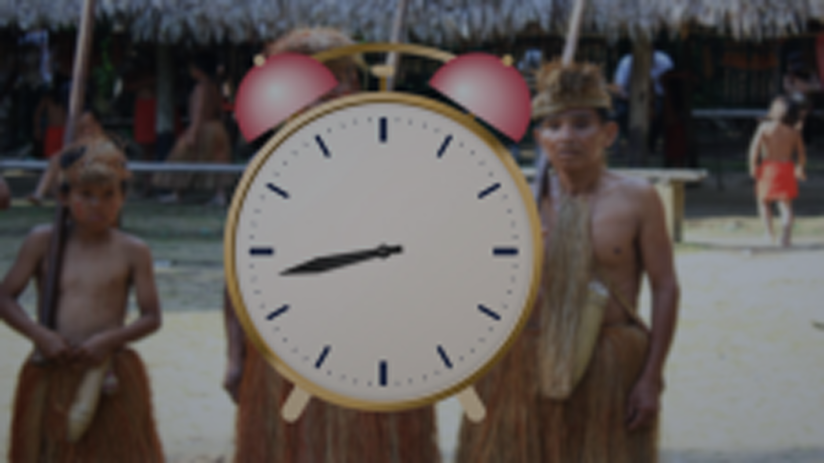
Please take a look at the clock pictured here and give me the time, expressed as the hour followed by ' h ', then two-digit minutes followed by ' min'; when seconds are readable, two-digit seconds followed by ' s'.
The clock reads 8 h 43 min
